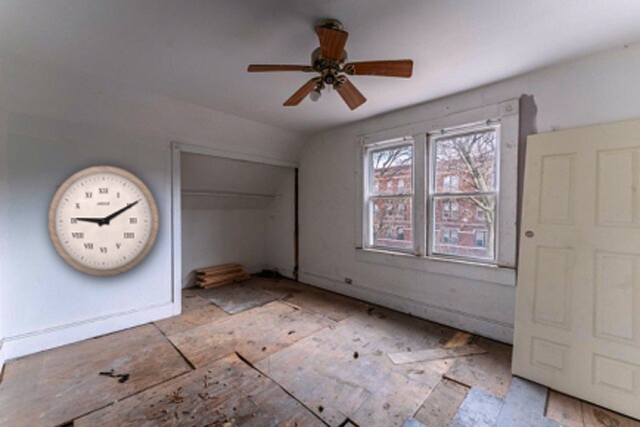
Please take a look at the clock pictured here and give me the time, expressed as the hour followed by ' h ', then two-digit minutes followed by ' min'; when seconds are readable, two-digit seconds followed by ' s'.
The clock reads 9 h 10 min
